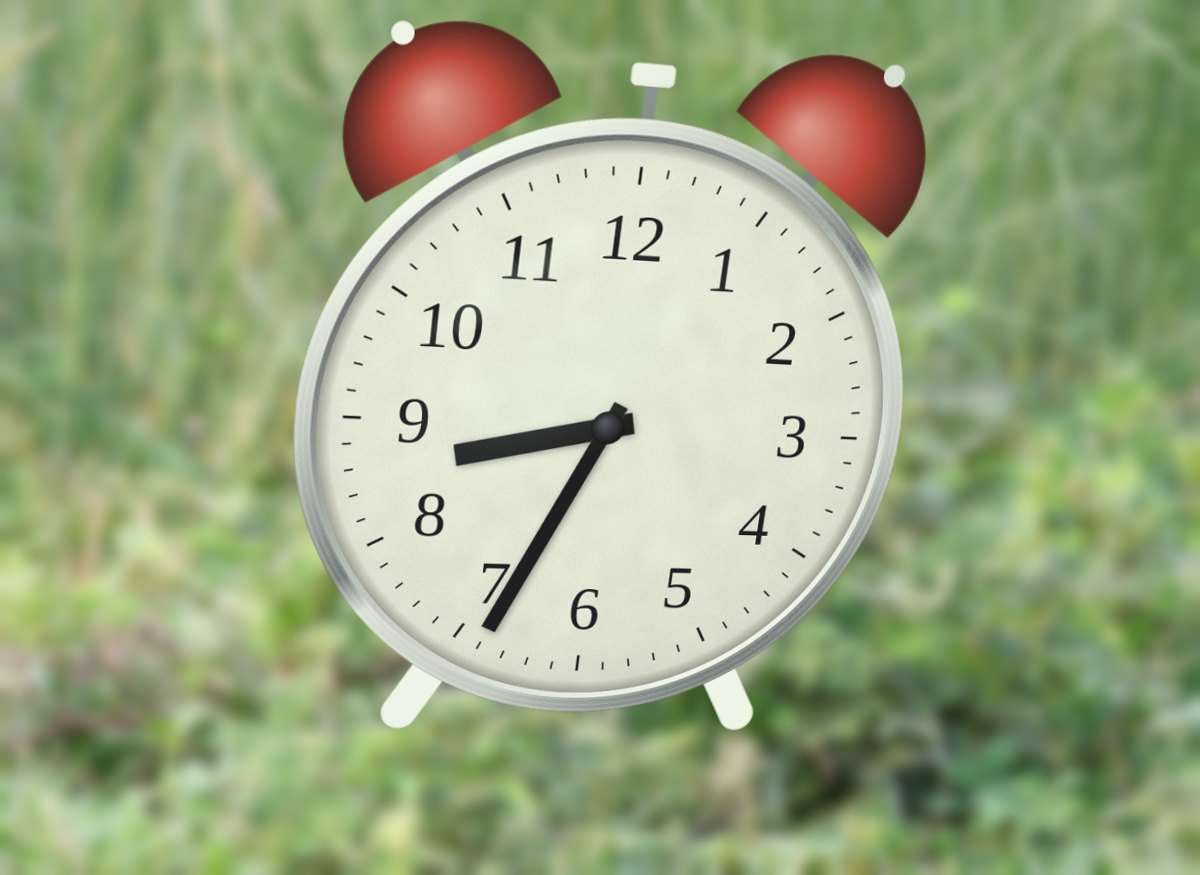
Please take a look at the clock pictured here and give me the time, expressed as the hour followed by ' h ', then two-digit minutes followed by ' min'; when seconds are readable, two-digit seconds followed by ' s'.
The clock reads 8 h 34 min
